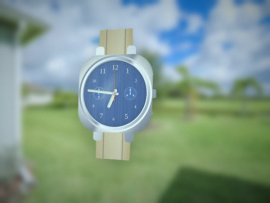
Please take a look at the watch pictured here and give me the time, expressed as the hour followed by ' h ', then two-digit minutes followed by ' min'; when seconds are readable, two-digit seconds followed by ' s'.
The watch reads 6 h 46 min
